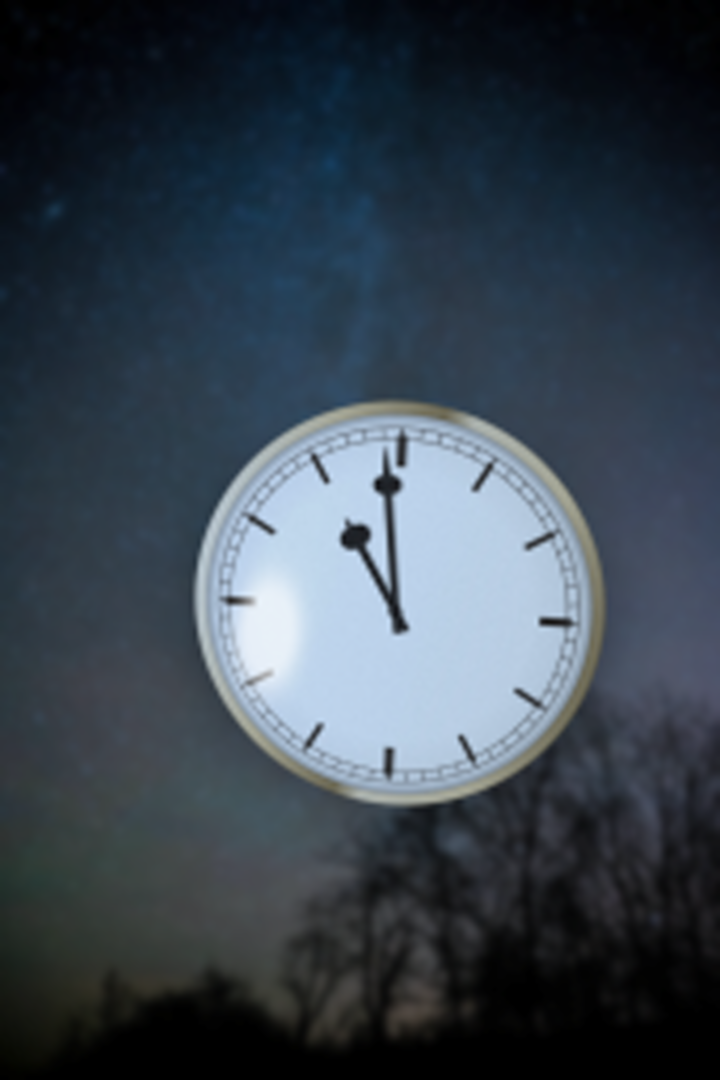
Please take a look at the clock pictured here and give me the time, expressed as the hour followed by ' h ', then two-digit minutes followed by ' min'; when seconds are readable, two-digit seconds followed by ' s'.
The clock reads 10 h 59 min
